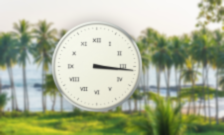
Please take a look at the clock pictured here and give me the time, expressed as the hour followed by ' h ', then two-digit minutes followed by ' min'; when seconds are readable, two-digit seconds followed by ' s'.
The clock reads 3 h 16 min
